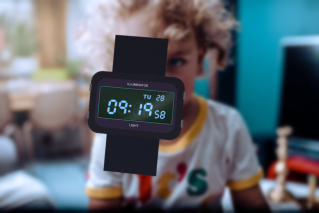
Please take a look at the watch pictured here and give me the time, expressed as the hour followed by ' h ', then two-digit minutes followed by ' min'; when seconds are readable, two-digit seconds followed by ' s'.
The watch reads 9 h 19 min 58 s
